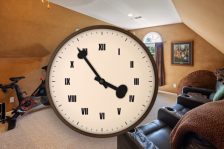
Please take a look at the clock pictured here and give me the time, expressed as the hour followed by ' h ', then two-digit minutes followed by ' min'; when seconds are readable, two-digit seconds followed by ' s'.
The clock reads 3 h 54 min
